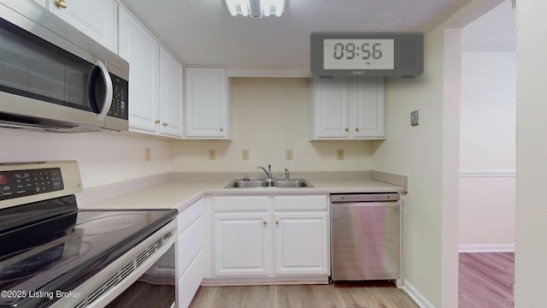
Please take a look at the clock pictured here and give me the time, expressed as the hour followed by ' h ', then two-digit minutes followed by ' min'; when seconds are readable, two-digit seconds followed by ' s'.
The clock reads 9 h 56 min
